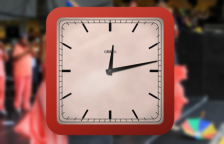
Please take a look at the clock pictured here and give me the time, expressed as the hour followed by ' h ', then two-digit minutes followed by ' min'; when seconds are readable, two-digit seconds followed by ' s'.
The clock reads 12 h 13 min
